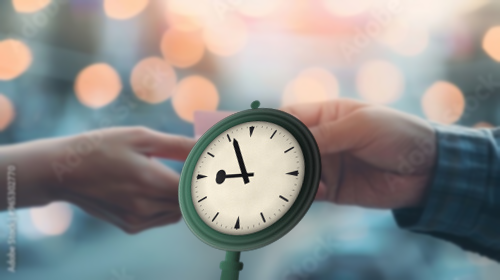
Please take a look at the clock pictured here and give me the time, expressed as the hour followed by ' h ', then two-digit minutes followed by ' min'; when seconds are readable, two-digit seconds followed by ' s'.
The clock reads 8 h 56 min
